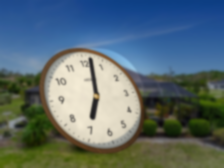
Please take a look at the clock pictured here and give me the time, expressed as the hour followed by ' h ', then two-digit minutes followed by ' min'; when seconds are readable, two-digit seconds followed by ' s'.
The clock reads 7 h 02 min
